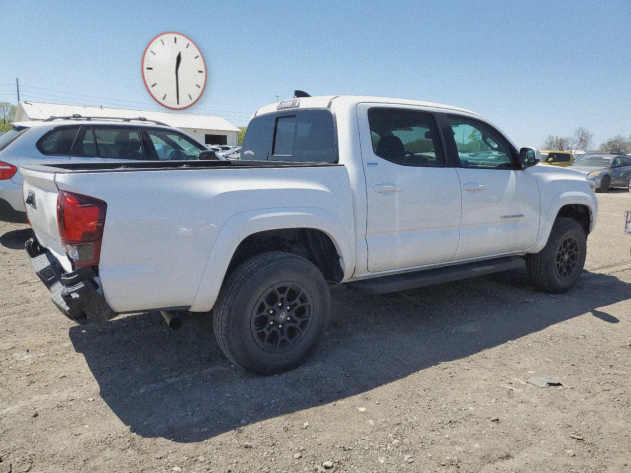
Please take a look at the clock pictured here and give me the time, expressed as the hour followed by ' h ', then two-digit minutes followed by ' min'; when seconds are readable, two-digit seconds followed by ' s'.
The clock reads 12 h 30 min
